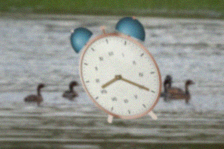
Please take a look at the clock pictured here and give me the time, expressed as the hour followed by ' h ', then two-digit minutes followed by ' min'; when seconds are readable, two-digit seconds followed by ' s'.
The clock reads 8 h 20 min
